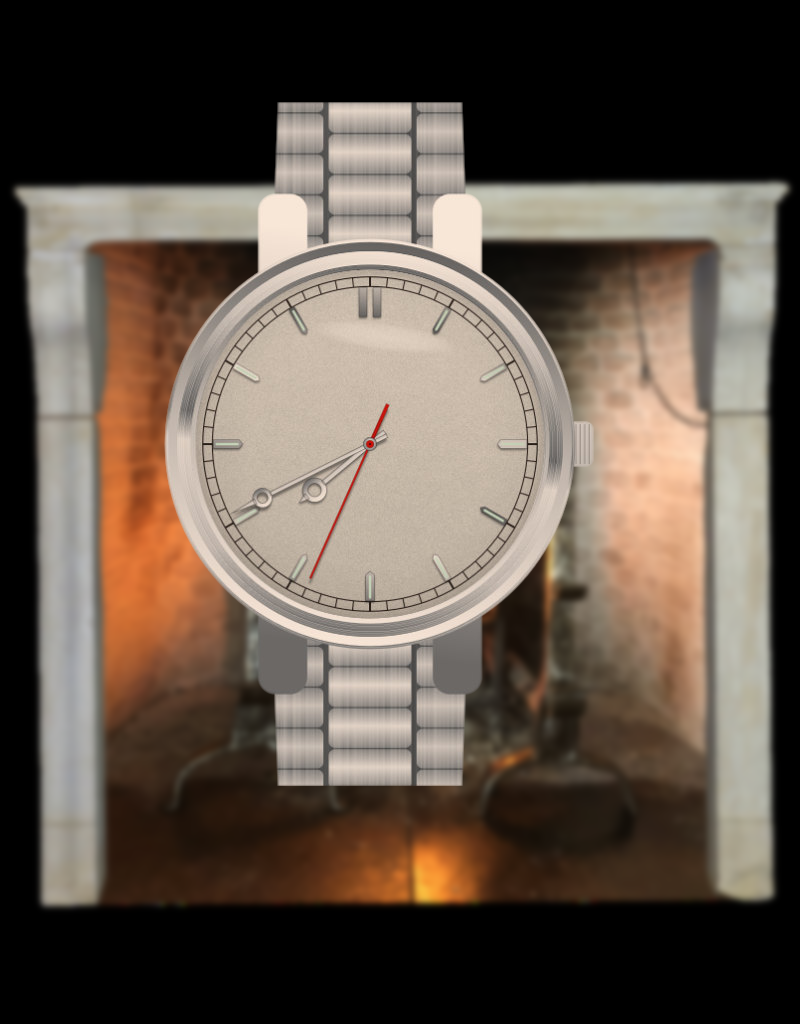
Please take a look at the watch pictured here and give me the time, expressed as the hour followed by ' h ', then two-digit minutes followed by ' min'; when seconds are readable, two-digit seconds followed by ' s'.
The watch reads 7 h 40 min 34 s
